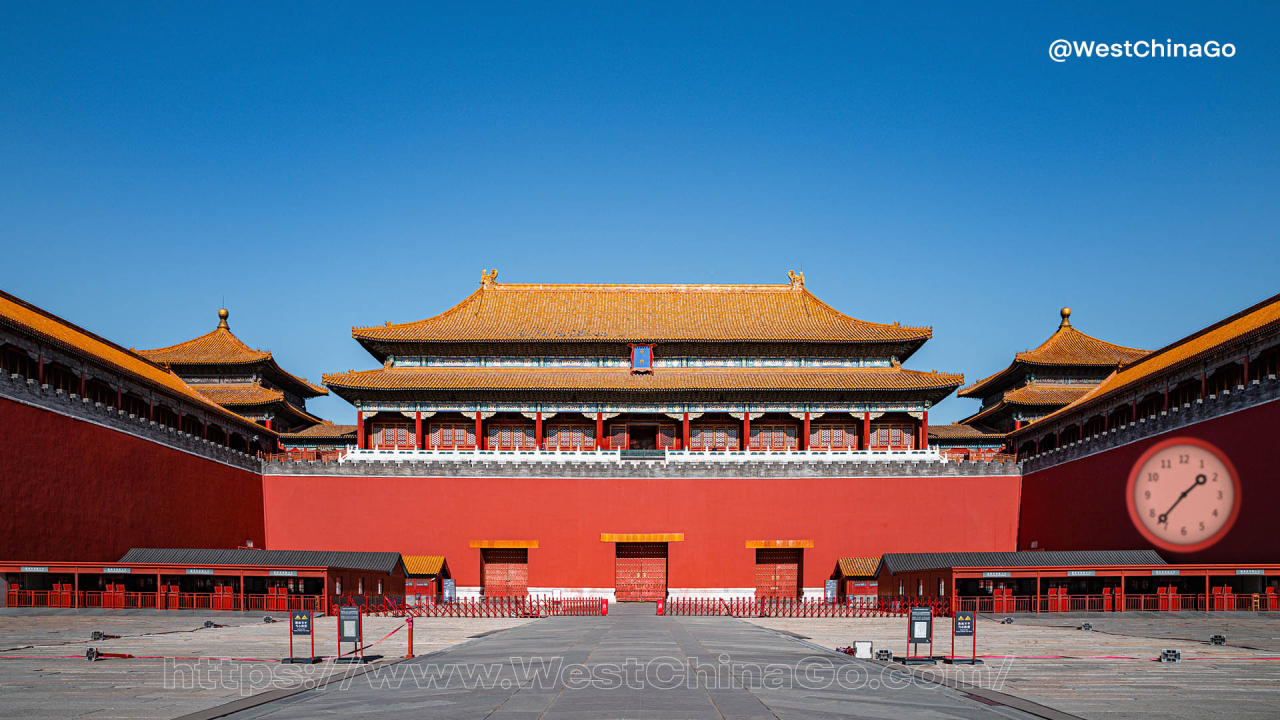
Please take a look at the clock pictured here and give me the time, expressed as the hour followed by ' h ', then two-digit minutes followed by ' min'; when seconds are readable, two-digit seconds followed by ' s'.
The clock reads 1 h 37 min
